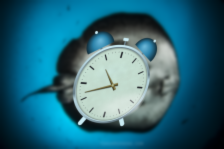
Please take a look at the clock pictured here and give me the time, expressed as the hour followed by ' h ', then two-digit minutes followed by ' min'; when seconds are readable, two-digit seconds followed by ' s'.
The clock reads 10 h 42 min
